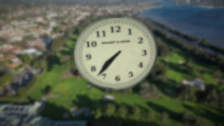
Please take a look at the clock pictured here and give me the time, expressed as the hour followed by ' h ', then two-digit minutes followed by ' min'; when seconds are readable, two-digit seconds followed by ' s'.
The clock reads 7 h 37 min
